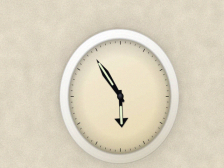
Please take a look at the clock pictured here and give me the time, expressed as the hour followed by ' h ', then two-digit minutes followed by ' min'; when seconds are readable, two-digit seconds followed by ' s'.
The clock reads 5 h 54 min
